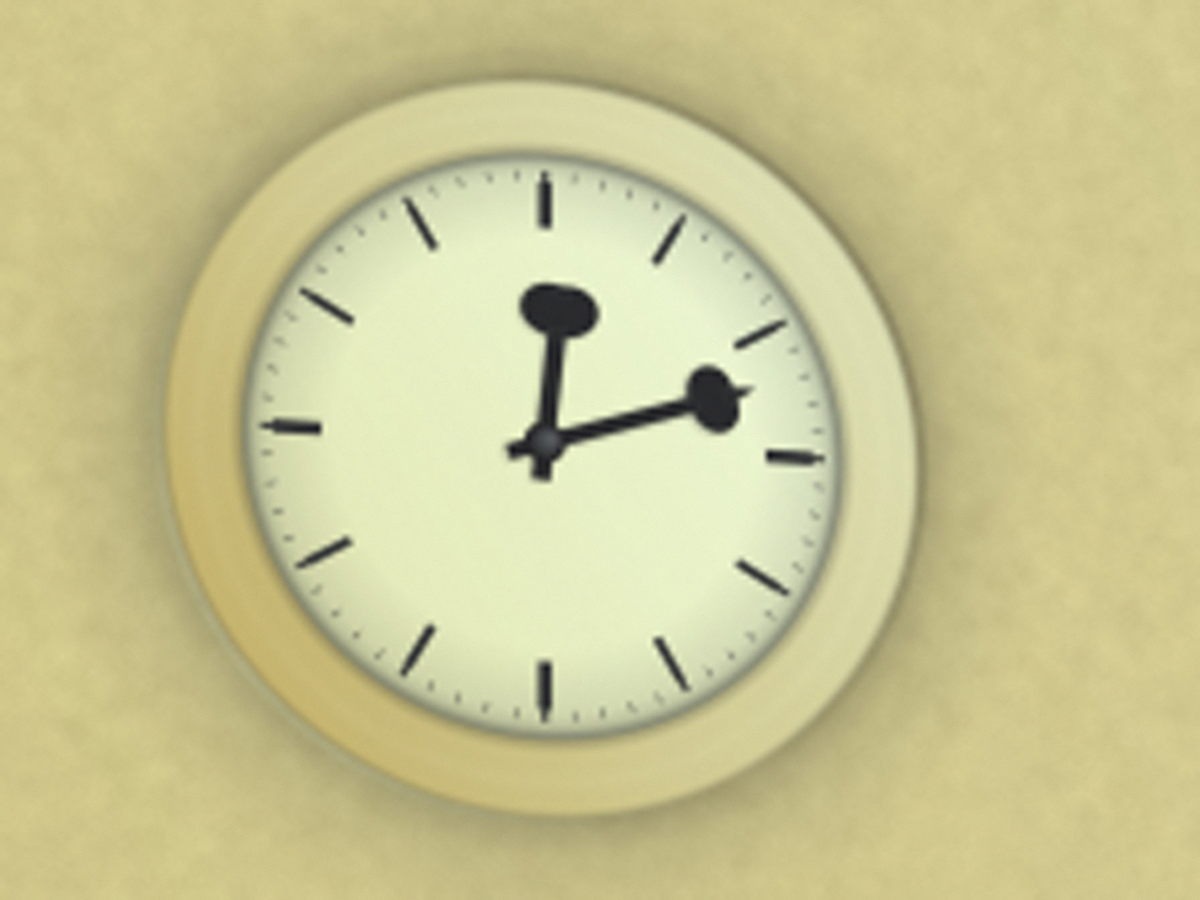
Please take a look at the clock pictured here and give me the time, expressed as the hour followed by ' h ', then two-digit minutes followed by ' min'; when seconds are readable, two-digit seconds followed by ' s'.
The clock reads 12 h 12 min
